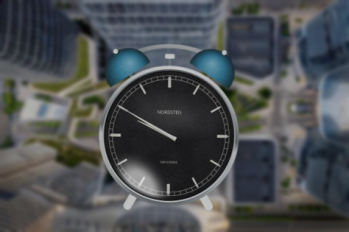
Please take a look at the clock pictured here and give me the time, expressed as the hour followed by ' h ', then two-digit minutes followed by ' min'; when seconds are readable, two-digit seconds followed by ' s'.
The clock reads 9 h 50 min
